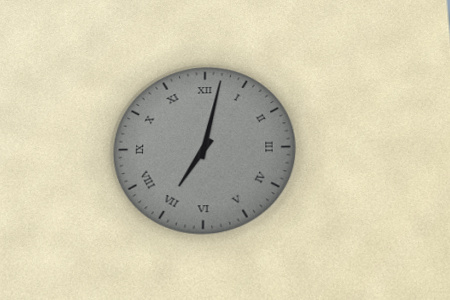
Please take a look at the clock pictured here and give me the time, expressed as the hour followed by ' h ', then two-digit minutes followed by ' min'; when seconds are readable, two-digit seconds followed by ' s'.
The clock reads 7 h 02 min
